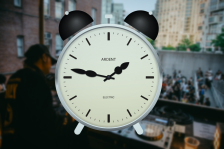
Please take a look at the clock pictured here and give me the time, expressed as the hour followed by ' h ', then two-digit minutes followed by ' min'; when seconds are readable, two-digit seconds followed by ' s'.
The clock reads 1 h 47 min
